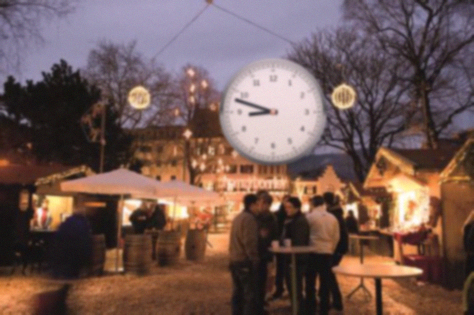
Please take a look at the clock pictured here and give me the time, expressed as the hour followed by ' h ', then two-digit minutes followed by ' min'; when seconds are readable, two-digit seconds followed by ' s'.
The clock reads 8 h 48 min
